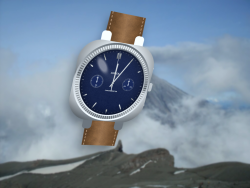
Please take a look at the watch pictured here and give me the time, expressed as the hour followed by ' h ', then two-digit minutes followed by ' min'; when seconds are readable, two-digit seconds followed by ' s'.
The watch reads 12 h 05 min
